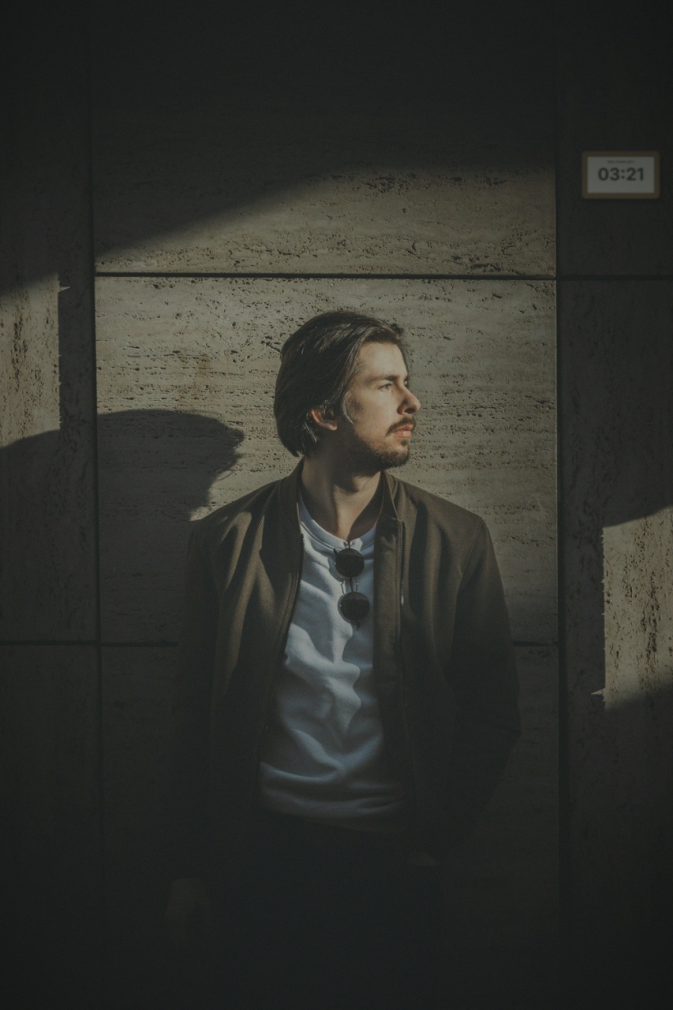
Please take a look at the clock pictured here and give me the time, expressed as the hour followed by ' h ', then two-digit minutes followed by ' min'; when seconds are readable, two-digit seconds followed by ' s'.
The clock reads 3 h 21 min
